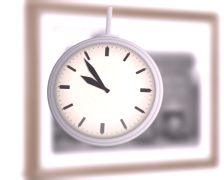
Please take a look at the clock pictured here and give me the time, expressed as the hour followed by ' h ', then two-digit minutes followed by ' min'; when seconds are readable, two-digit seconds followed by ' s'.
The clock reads 9 h 54 min
